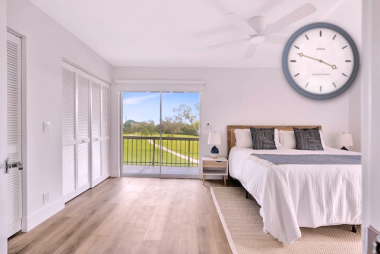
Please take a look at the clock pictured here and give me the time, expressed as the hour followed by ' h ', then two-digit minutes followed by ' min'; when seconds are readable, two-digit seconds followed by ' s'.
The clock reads 3 h 48 min
